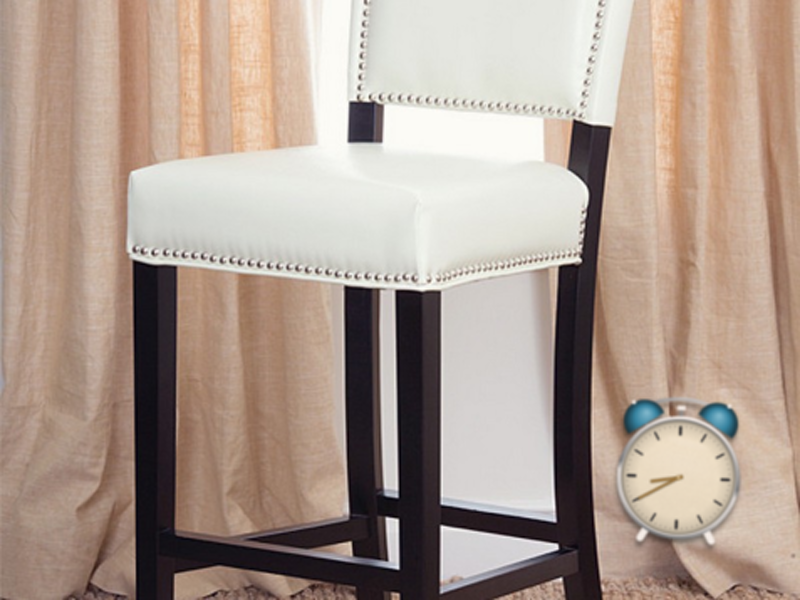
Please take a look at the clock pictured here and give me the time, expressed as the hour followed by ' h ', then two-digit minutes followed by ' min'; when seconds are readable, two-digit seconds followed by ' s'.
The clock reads 8 h 40 min
